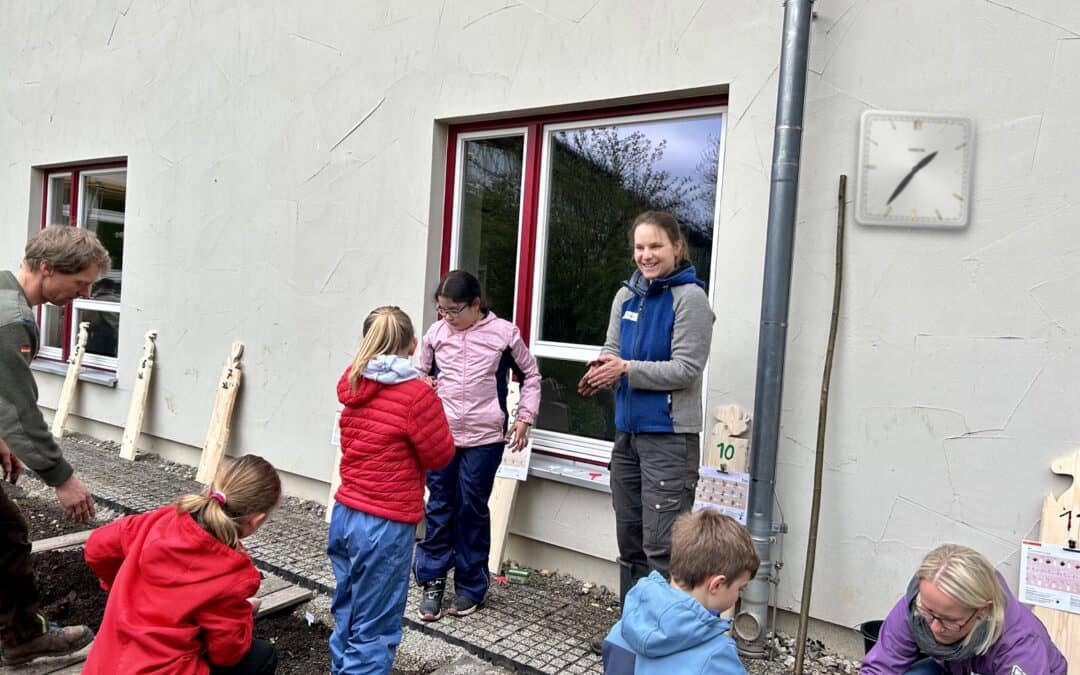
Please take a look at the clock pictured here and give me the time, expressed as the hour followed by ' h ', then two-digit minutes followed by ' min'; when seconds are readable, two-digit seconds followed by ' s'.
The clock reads 1 h 36 min
